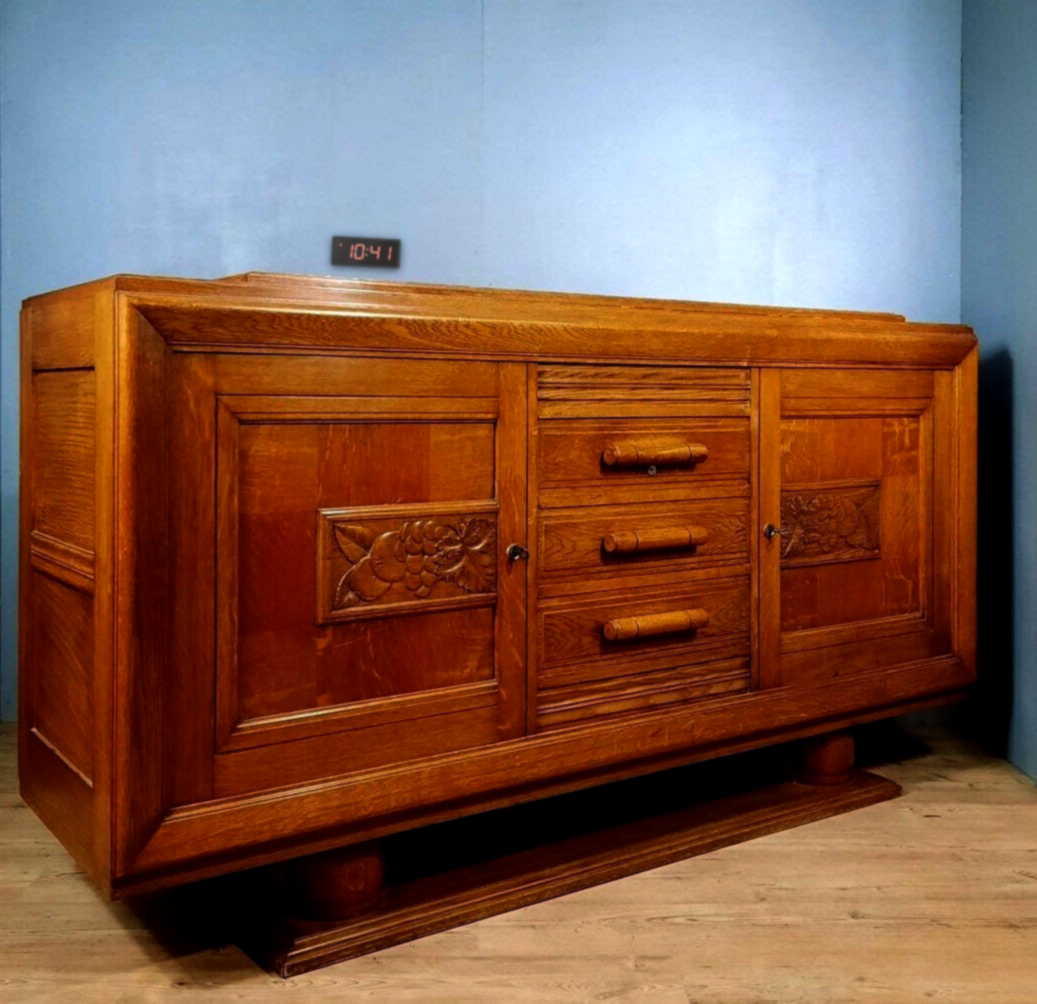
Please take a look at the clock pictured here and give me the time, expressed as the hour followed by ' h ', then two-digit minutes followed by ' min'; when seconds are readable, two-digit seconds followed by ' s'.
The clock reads 10 h 41 min
